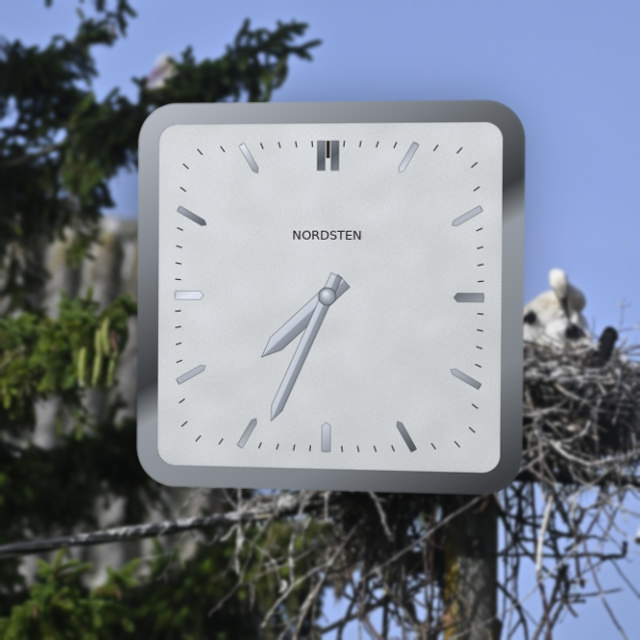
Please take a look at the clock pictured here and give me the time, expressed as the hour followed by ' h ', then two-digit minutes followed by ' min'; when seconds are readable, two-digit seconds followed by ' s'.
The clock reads 7 h 34 min
